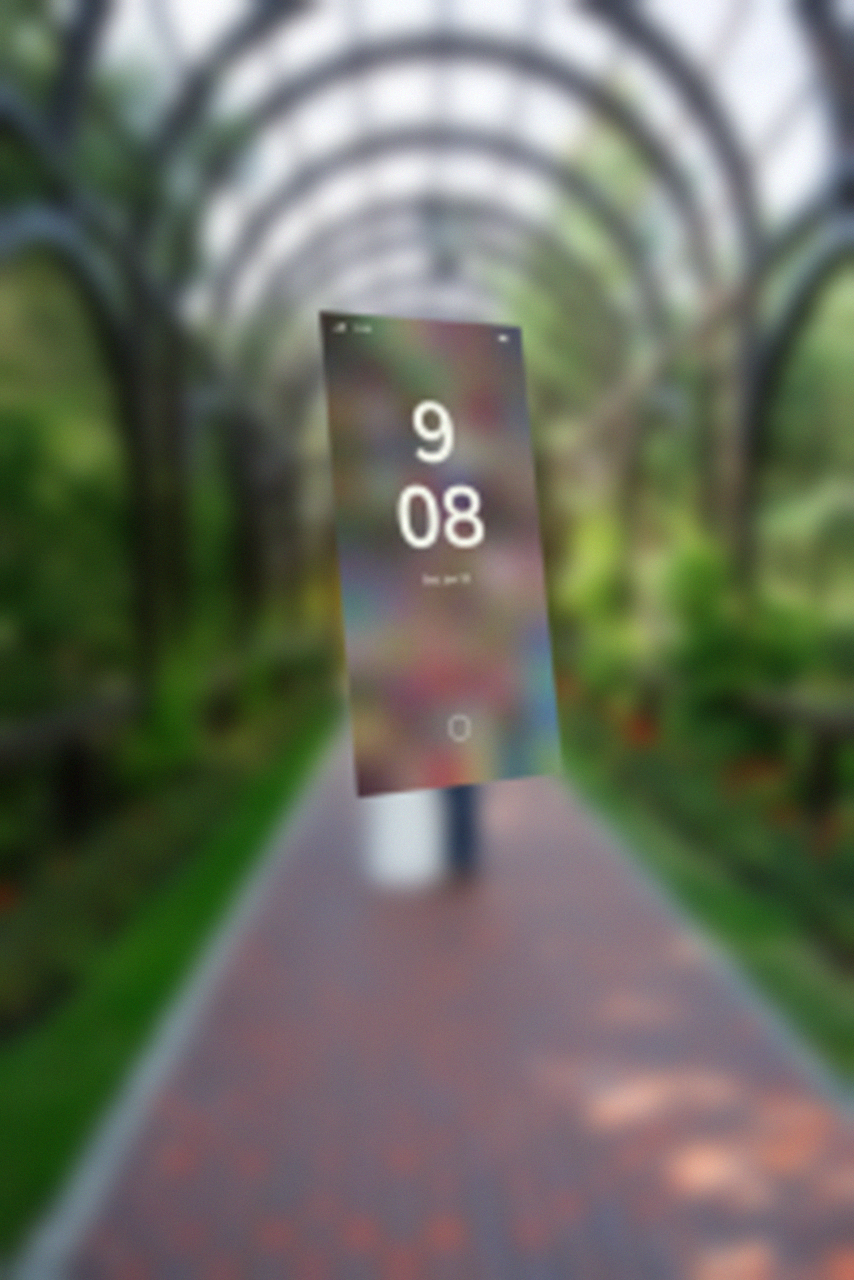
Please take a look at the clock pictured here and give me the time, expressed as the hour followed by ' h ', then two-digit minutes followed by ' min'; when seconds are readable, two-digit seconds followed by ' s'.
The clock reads 9 h 08 min
